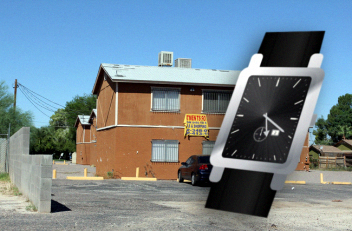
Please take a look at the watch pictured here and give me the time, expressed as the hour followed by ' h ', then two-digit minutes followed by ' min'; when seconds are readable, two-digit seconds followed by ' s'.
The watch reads 5 h 20 min
